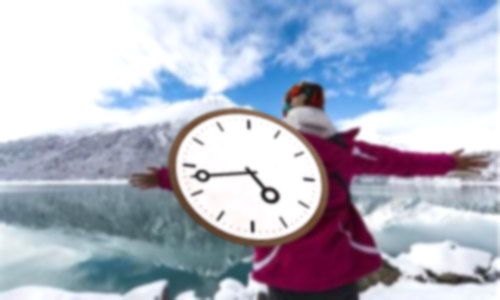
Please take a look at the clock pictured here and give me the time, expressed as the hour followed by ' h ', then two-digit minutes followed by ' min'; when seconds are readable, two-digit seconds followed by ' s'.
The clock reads 4 h 43 min
